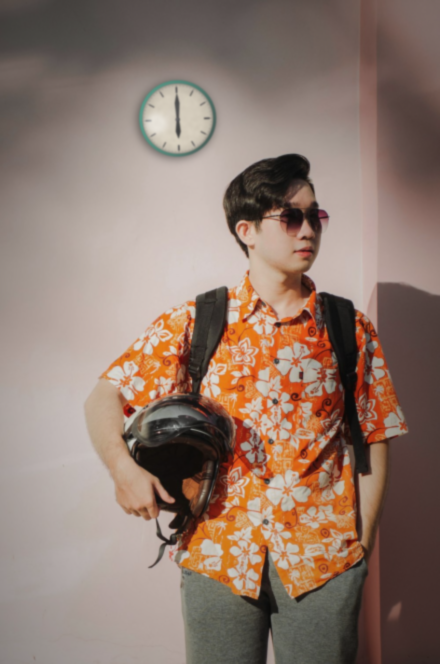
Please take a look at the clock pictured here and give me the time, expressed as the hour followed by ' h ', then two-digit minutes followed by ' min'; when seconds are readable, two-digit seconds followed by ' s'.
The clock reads 6 h 00 min
